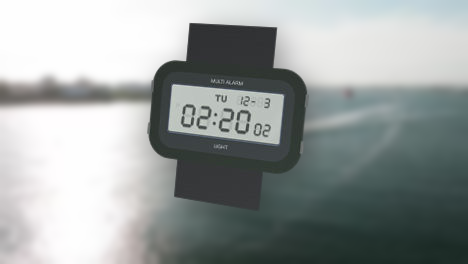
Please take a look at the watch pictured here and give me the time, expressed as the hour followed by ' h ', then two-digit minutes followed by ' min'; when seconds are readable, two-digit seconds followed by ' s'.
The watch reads 2 h 20 min 02 s
